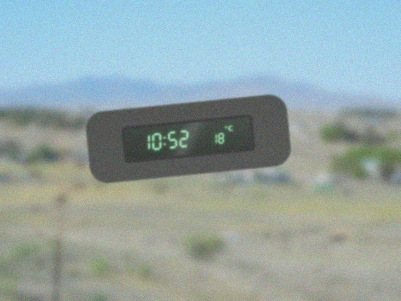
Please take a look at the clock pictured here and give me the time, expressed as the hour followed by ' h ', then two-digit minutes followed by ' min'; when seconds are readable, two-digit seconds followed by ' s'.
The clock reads 10 h 52 min
